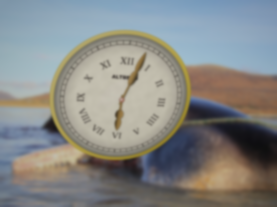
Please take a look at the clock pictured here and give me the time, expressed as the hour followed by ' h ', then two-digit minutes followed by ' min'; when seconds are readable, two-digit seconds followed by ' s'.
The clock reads 6 h 03 min
